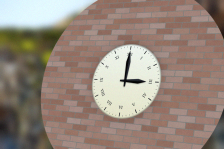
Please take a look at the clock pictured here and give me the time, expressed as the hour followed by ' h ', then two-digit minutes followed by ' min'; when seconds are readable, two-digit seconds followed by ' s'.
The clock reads 3 h 00 min
